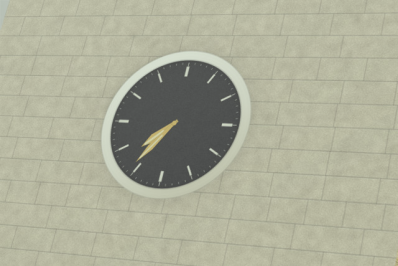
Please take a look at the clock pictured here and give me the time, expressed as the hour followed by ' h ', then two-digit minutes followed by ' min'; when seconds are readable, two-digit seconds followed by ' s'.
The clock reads 7 h 36 min
